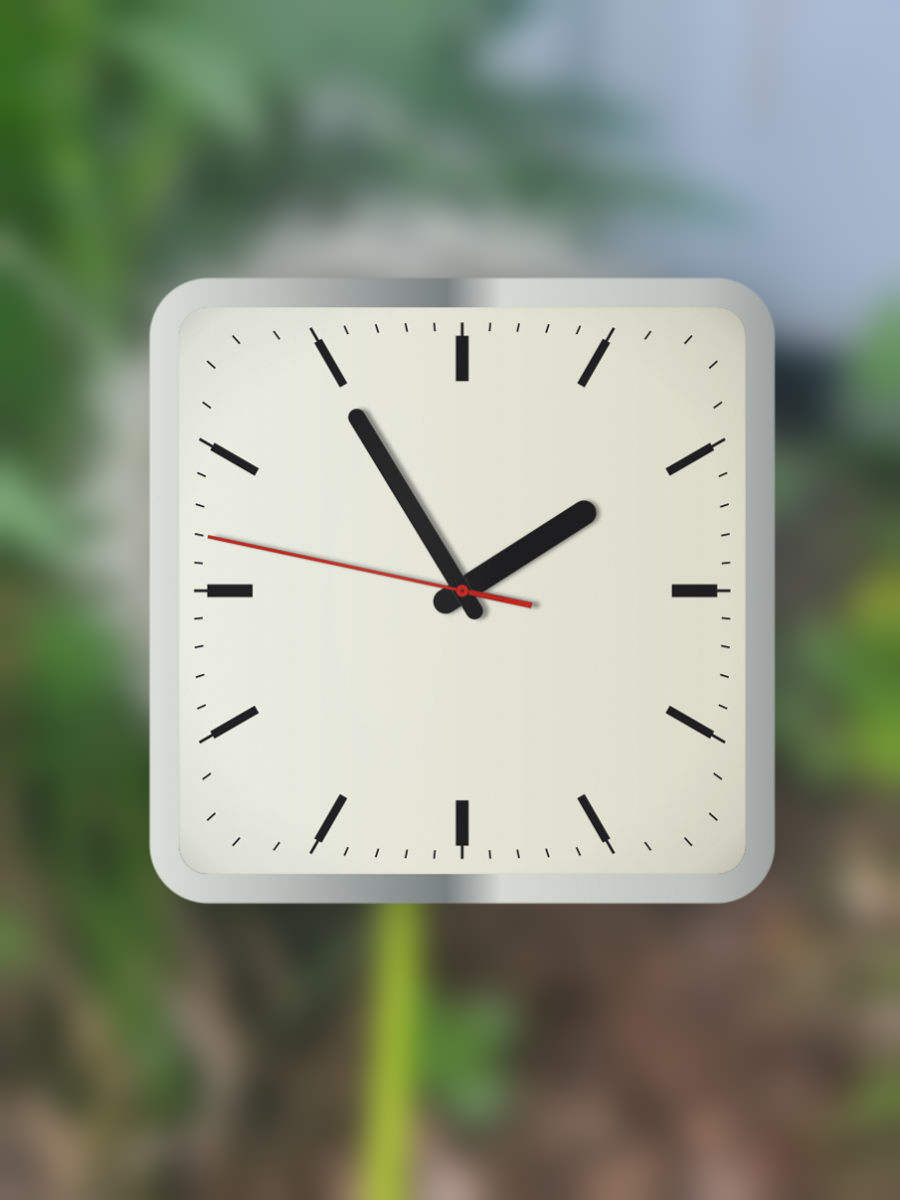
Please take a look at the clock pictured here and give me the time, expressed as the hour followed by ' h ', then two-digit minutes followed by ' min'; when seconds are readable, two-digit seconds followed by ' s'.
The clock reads 1 h 54 min 47 s
